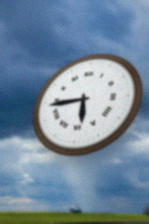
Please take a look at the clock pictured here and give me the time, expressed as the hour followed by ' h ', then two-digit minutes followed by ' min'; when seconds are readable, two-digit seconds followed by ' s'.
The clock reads 5 h 44 min
